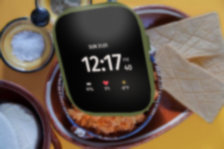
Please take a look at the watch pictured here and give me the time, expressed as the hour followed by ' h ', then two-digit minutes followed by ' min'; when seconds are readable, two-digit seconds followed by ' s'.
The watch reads 12 h 17 min
